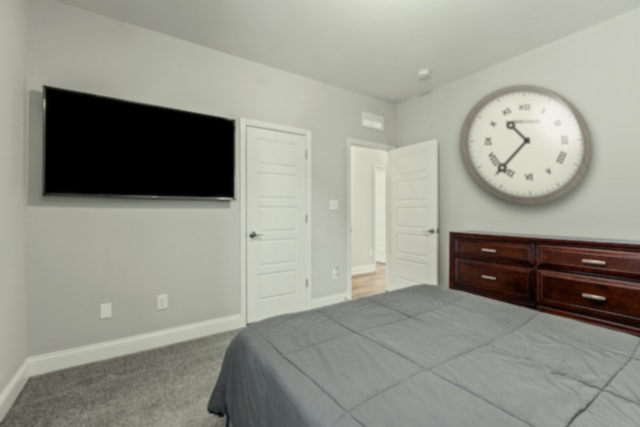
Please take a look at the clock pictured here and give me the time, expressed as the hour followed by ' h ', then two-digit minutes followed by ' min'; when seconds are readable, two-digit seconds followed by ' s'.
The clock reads 10 h 37 min
